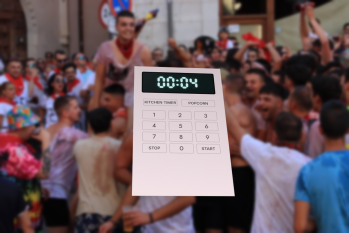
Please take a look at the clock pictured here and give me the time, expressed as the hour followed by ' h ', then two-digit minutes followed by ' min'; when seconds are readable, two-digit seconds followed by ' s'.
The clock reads 0 h 04 min
